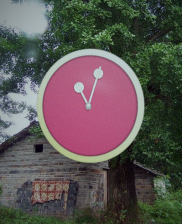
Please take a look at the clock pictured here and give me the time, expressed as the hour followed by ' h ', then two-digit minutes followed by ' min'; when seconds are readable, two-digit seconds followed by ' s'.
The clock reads 11 h 03 min
